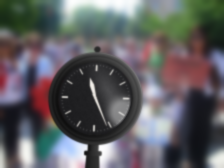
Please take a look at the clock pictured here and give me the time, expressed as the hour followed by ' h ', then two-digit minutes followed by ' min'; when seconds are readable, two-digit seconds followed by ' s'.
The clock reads 11 h 26 min
